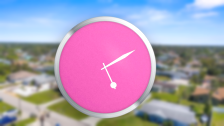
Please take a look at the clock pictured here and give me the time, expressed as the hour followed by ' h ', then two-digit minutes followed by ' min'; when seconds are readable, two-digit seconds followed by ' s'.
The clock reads 5 h 10 min
